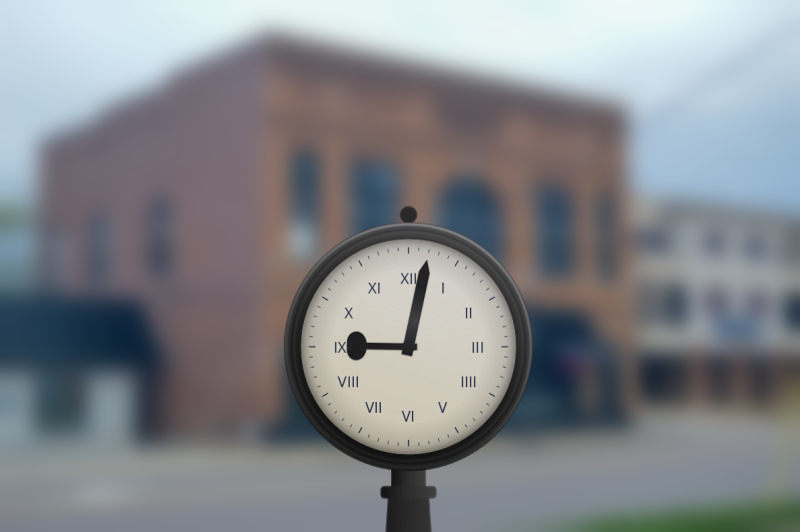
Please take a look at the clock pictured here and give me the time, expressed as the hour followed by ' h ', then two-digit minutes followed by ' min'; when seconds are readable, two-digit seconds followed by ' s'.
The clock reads 9 h 02 min
